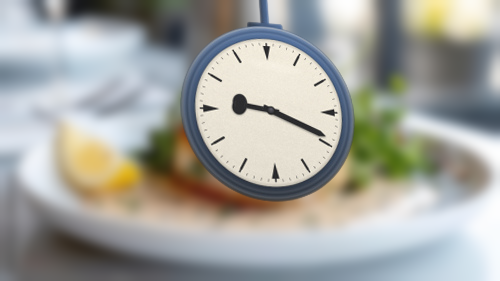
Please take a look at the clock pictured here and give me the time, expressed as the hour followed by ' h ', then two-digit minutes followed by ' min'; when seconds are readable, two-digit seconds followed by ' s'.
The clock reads 9 h 19 min
